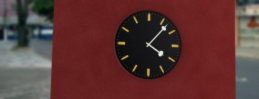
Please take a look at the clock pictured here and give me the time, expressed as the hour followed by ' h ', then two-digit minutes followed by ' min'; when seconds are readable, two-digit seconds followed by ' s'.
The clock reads 4 h 07 min
